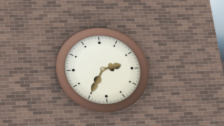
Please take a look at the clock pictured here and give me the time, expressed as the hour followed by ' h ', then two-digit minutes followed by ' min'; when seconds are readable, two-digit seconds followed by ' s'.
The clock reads 2 h 35 min
